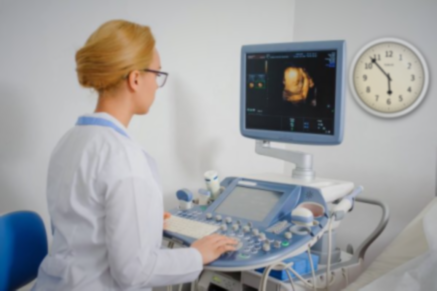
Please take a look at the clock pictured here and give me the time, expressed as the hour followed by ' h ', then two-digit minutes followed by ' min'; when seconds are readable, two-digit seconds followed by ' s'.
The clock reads 5 h 53 min
